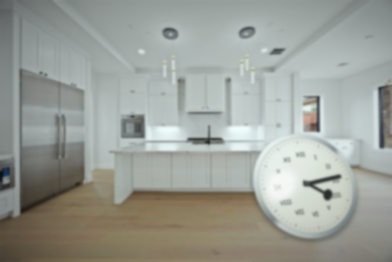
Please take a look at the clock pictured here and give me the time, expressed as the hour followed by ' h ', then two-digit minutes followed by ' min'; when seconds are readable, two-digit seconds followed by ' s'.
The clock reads 4 h 14 min
